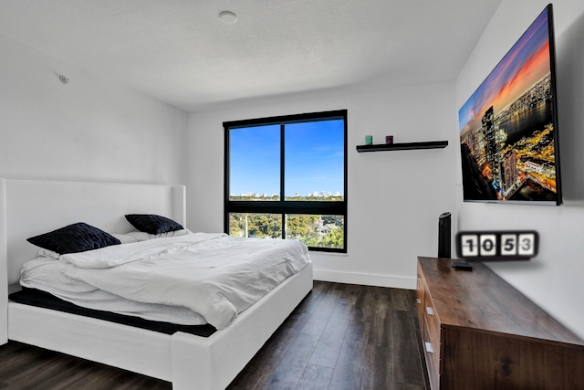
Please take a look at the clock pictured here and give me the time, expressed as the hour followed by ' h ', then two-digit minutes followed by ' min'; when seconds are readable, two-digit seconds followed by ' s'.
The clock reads 10 h 53 min
